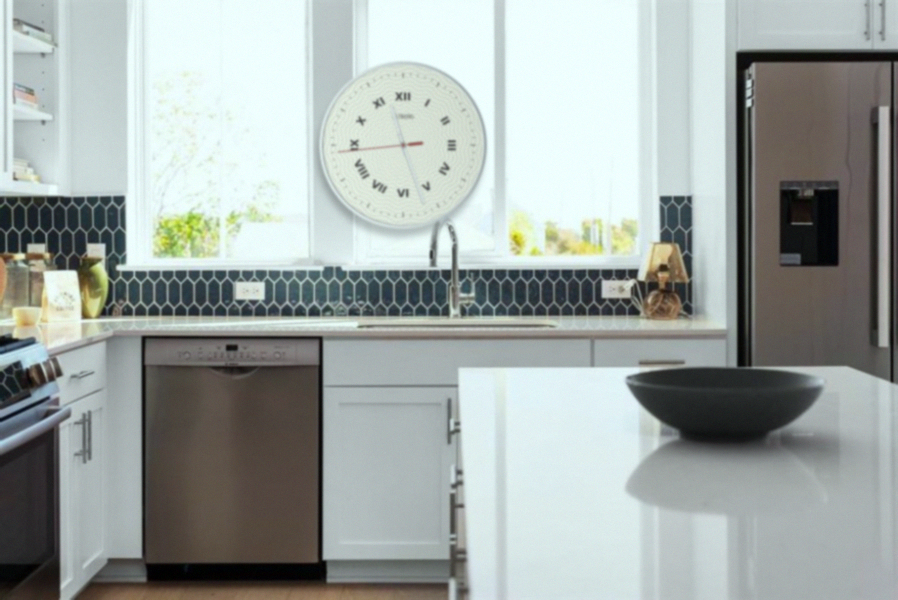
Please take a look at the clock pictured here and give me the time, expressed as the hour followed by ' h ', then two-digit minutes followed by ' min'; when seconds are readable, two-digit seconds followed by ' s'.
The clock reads 11 h 26 min 44 s
